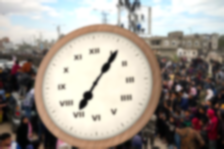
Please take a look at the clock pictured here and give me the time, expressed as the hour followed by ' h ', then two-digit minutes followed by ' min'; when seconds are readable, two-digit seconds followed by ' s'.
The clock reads 7 h 06 min
